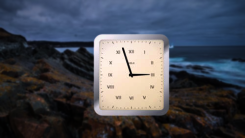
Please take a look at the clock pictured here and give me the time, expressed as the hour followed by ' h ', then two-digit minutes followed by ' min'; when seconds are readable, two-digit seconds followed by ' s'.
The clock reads 2 h 57 min
